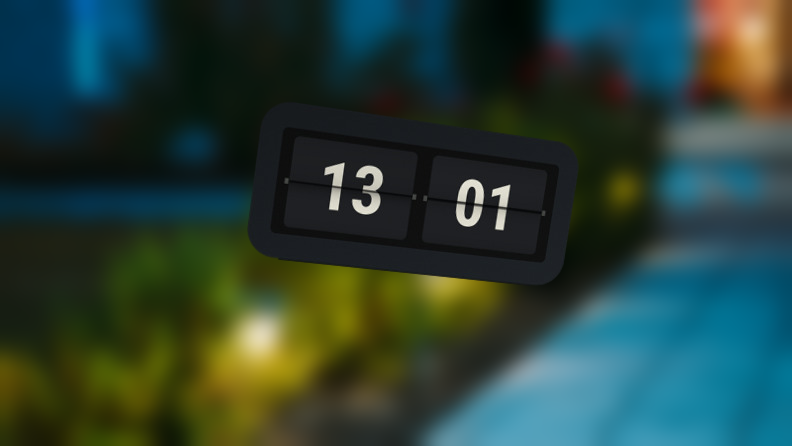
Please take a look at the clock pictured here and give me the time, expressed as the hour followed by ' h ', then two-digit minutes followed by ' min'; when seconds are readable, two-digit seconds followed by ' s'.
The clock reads 13 h 01 min
